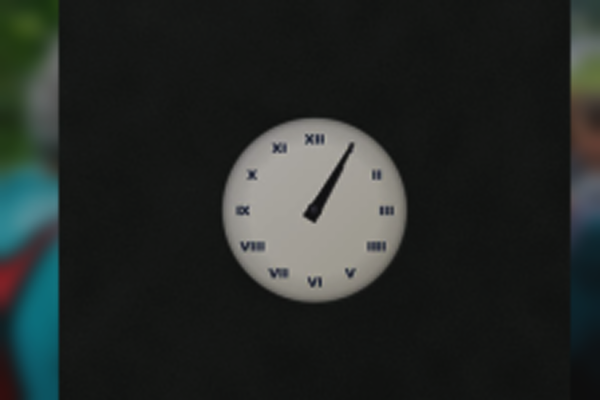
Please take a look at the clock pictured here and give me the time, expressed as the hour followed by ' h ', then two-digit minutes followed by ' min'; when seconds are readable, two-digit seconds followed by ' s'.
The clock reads 1 h 05 min
